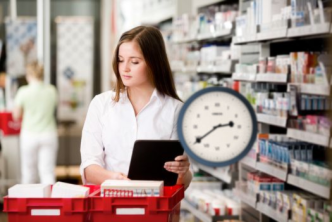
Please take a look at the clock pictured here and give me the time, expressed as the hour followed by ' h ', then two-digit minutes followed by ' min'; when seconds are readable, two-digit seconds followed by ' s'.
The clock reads 2 h 39 min
